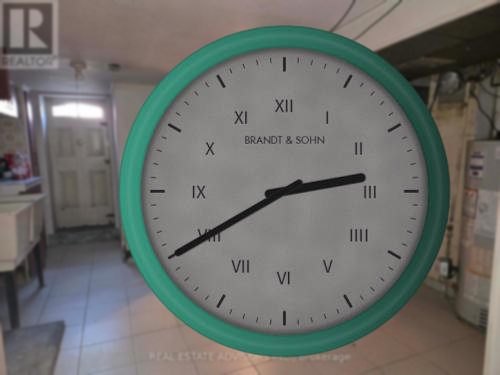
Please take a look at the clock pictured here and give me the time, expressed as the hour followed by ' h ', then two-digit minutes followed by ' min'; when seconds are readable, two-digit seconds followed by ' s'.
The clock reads 2 h 40 min
